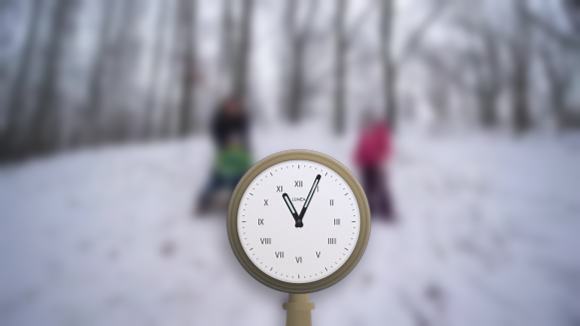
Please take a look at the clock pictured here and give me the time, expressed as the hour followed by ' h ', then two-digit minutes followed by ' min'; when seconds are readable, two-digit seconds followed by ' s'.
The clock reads 11 h 04 min
